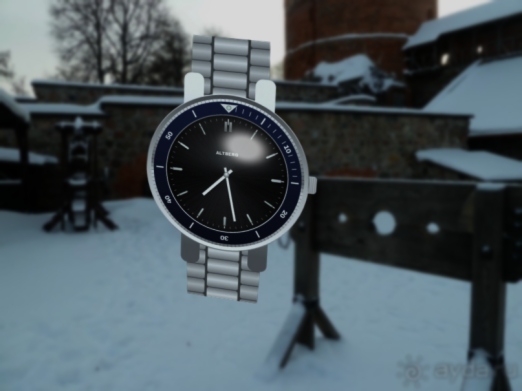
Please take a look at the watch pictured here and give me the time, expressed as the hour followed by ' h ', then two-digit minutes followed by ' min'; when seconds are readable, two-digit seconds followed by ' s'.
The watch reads 7 h 28 min
